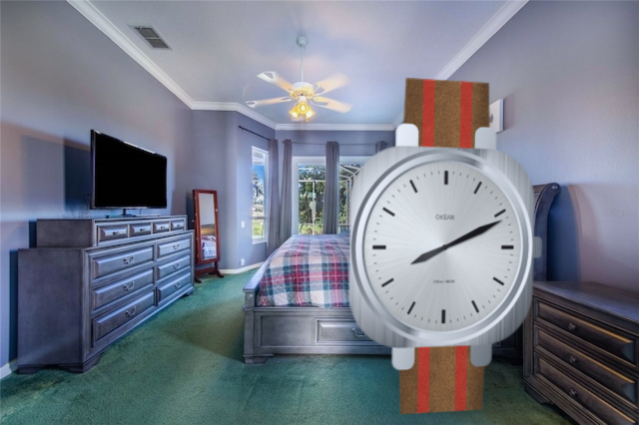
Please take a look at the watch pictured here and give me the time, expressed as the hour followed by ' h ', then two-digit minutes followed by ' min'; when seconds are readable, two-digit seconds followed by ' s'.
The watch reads 8 h 11 min
